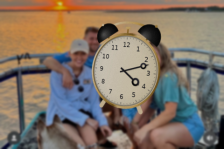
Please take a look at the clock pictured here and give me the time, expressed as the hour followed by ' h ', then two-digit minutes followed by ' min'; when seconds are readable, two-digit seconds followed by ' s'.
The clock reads 4 h 12 min
